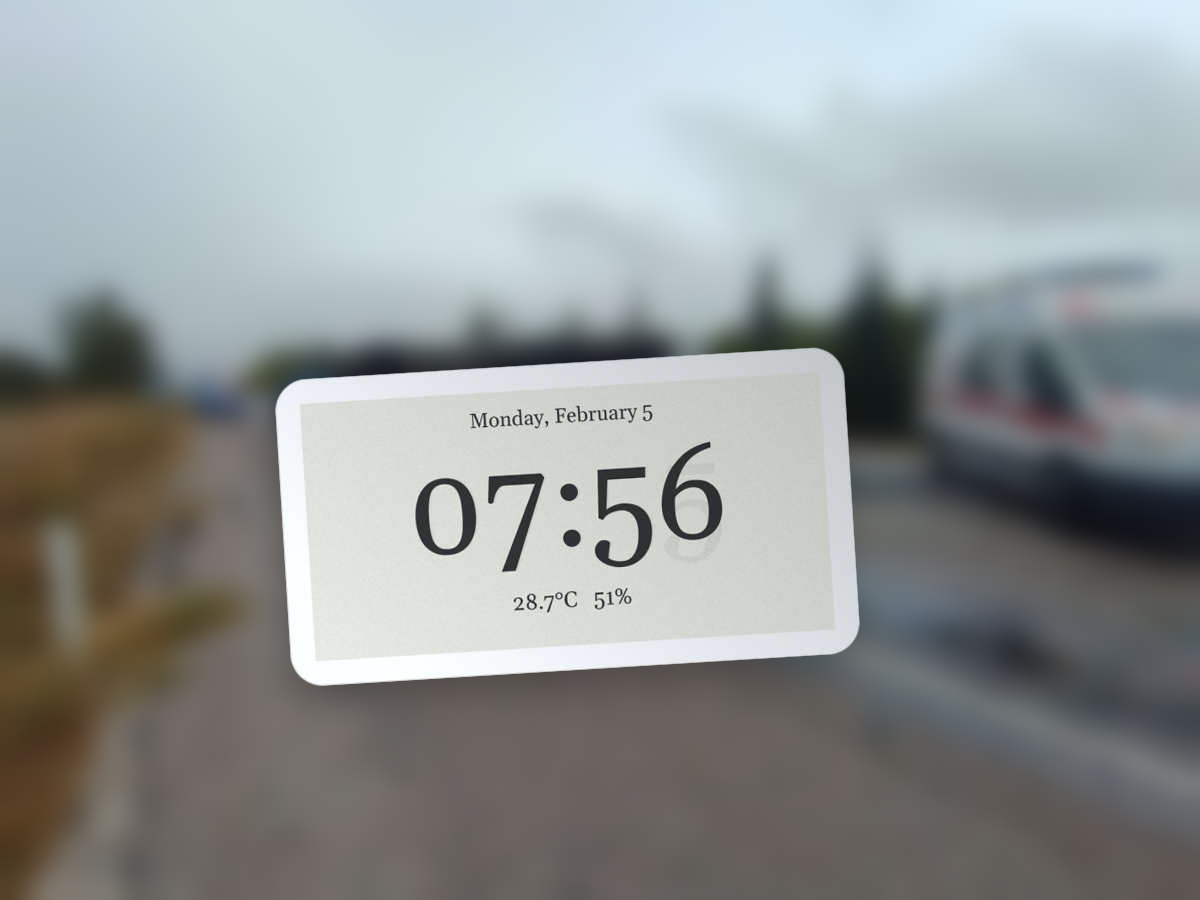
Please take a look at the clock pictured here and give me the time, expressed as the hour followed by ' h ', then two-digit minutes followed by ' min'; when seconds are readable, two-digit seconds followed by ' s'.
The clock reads 7 h 56 min
